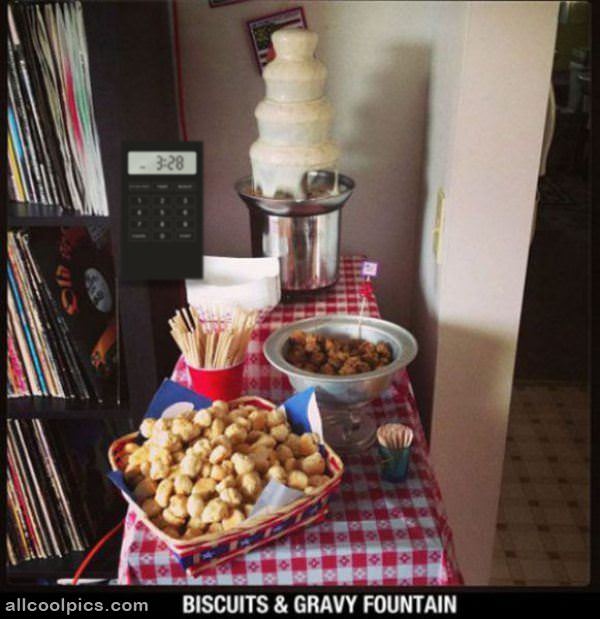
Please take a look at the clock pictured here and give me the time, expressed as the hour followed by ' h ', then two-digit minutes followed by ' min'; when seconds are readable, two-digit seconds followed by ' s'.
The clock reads 3 h 28 min
